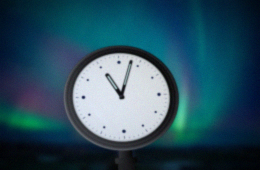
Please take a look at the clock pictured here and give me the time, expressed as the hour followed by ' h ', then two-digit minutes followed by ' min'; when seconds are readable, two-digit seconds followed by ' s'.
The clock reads 11 h 03 min
